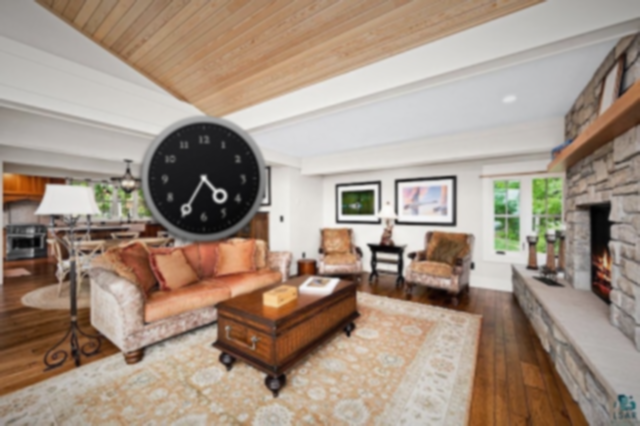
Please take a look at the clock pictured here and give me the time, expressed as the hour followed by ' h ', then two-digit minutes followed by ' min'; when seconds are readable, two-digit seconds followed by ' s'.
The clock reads 4 h 35 min
